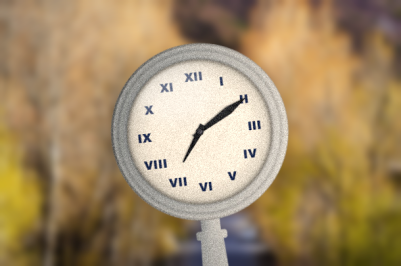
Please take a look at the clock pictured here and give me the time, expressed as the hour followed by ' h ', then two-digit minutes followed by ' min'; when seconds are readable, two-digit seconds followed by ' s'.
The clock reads 7 h 10 min
